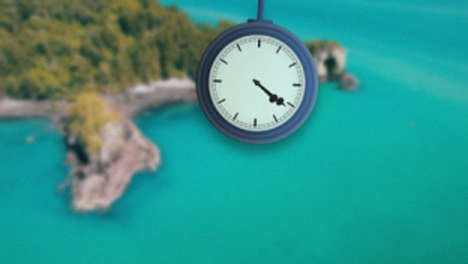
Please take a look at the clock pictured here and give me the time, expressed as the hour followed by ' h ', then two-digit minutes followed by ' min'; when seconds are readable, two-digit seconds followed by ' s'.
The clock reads 4 h 21 min
